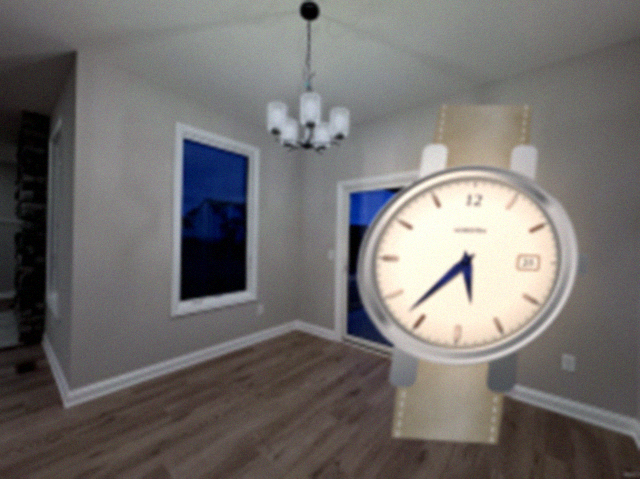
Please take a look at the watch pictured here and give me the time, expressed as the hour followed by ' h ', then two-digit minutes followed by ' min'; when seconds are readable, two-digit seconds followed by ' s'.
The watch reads 5 h 37 min
